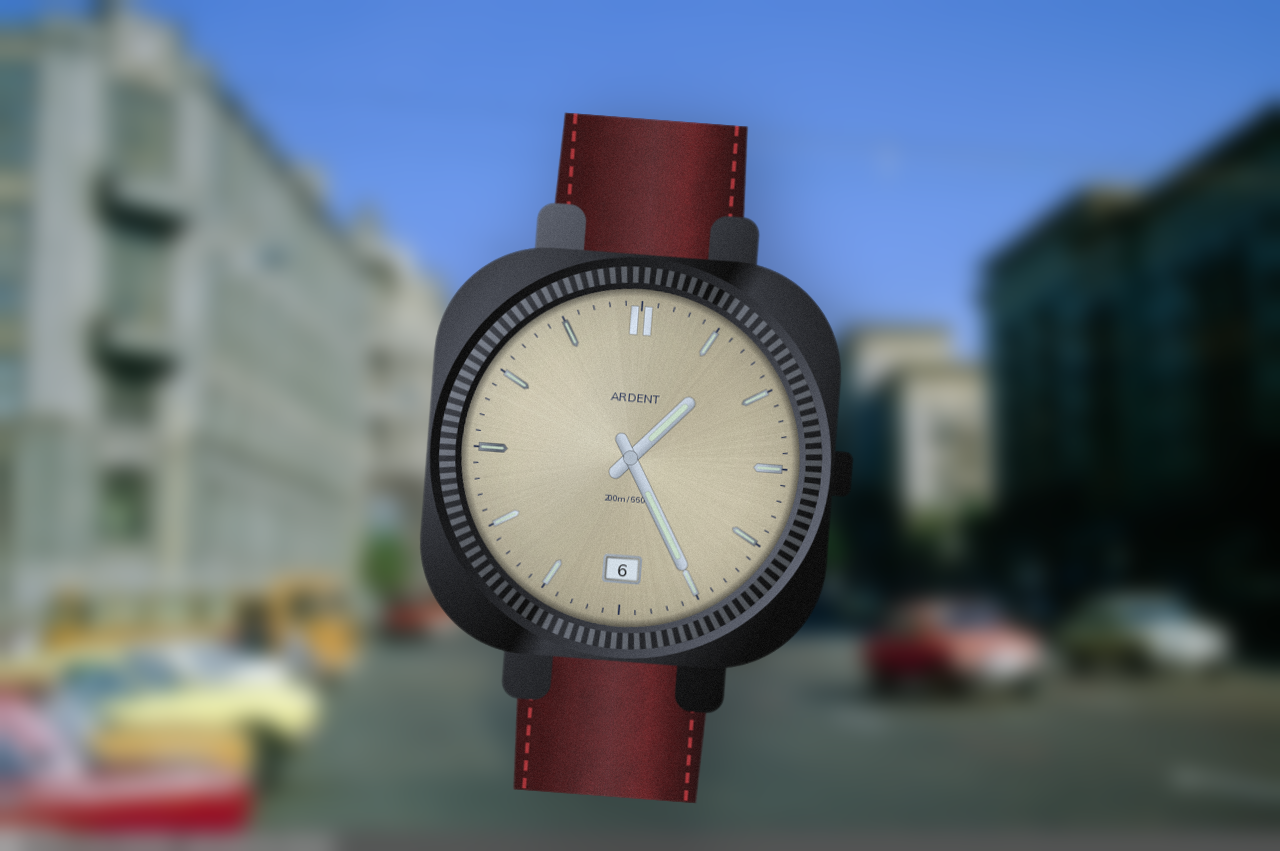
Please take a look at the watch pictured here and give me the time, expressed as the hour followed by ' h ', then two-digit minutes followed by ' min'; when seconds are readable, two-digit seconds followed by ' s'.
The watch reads 1 h 25 min
